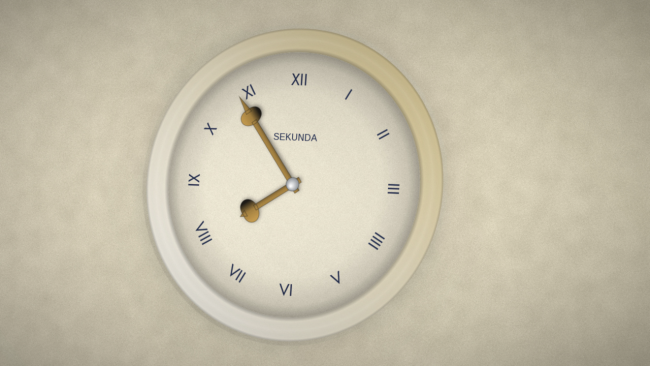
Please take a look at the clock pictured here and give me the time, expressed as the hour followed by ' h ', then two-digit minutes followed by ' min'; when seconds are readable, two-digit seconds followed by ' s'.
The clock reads 7 h 54 min
